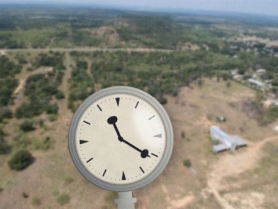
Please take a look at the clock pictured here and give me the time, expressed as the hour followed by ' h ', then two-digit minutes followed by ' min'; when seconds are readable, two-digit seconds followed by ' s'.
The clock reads 11 h 21 min
